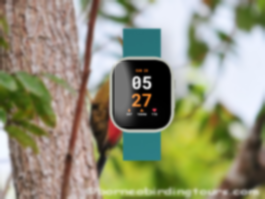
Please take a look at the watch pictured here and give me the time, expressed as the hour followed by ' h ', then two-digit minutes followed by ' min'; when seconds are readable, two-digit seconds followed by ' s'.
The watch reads 5 h 27 min
